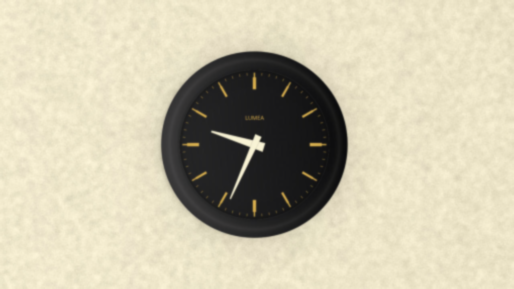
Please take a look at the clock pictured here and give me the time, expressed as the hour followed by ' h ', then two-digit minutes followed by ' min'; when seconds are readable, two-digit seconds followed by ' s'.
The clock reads 9 h 34 min
